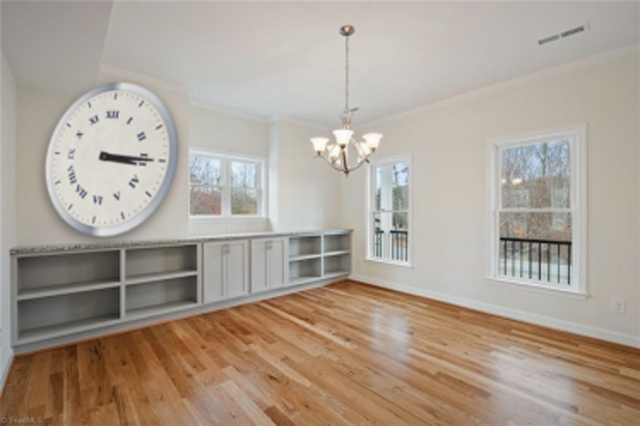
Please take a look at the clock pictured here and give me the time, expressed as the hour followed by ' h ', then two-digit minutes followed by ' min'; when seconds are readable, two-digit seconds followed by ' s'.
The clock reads 3 h 15 min
